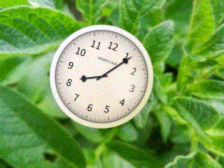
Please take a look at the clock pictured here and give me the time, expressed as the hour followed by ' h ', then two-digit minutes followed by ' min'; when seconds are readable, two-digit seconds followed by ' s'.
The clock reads 8 h 06 min
